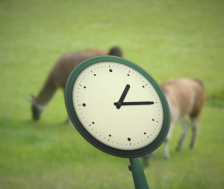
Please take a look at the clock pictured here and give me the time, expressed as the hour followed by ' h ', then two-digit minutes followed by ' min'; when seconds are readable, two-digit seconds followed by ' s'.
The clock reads 1 h 15 min
